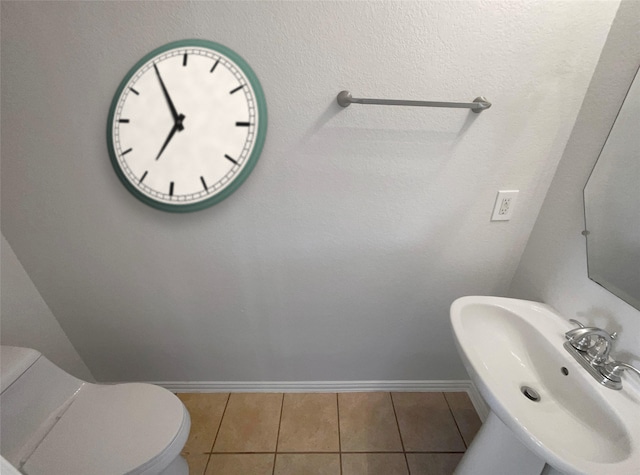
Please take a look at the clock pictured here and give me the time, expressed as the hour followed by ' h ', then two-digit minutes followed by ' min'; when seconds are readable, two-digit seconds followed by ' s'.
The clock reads 6 h 55 min
